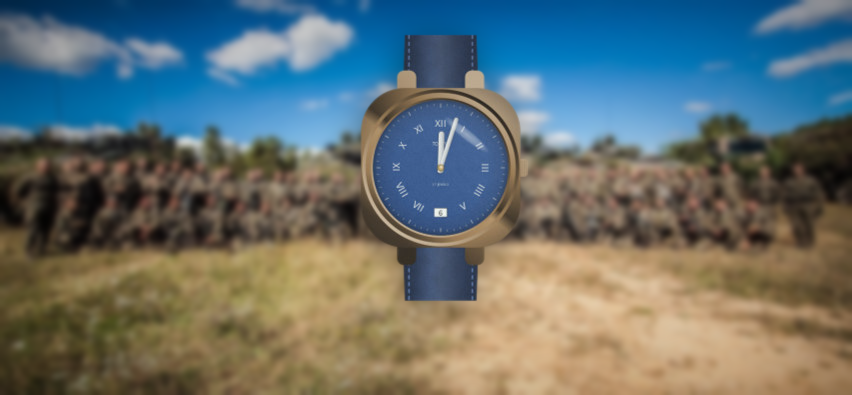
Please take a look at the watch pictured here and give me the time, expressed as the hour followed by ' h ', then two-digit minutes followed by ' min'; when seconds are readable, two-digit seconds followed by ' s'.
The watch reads 12 h 03 min
